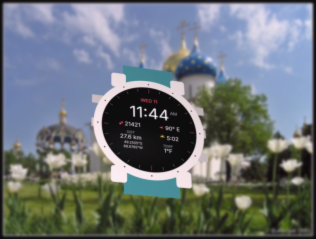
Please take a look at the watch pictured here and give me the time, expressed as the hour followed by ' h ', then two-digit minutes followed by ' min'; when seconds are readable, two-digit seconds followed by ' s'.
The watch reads 11 h 44 min
